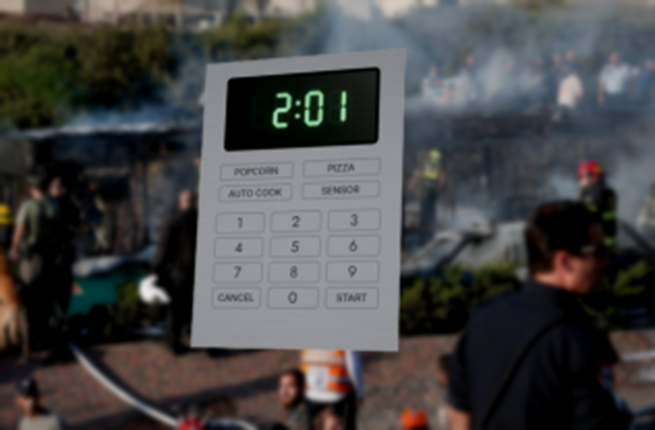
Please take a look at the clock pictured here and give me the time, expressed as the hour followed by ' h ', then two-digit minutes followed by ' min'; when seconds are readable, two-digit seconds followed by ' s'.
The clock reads 2 h 01 min
